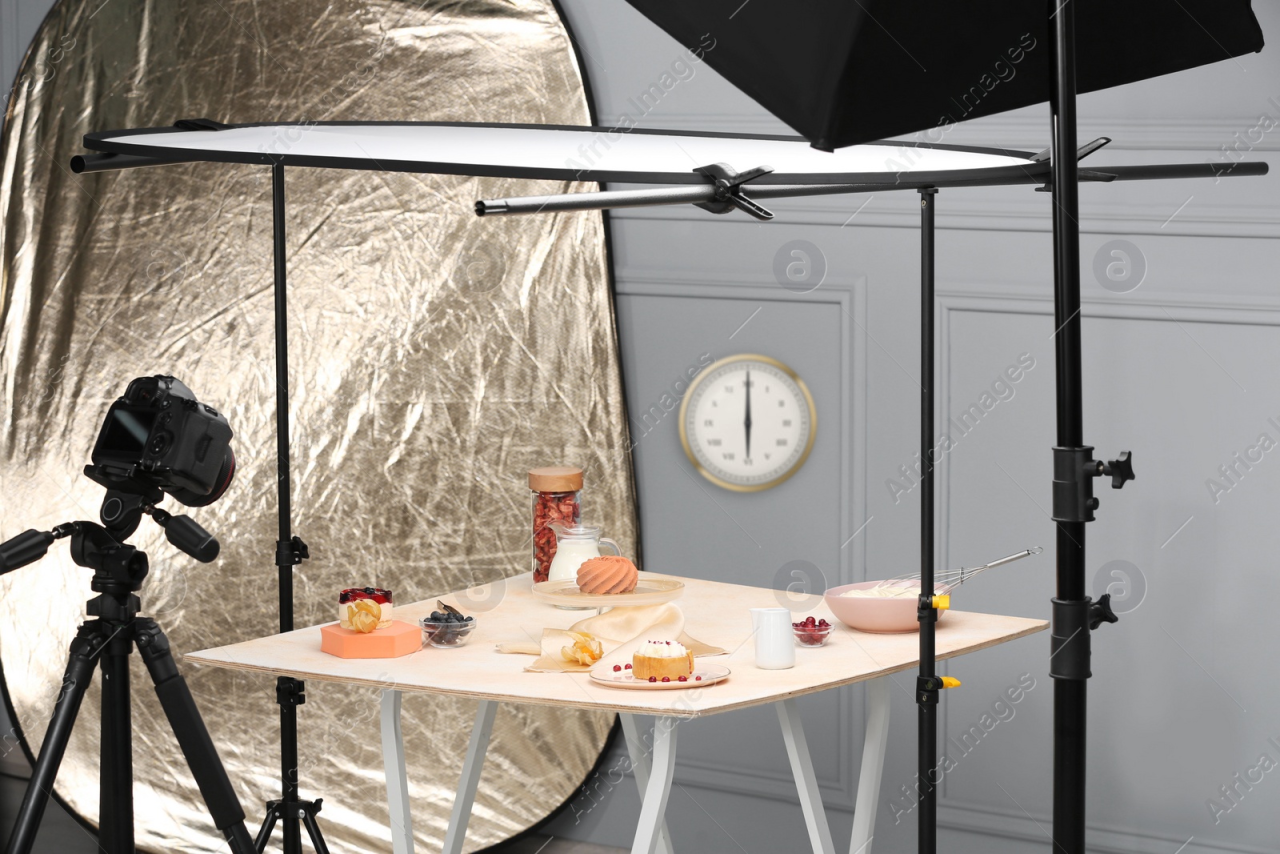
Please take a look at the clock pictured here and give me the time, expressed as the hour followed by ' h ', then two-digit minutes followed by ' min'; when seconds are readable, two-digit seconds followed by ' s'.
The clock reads 6 h 00 min
